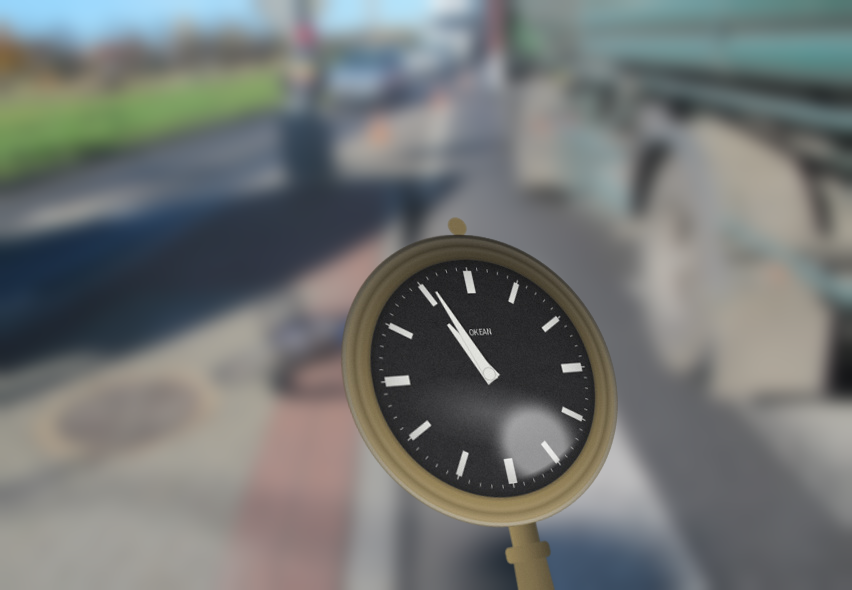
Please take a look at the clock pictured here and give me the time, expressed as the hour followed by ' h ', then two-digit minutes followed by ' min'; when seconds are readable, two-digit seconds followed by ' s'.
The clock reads 10 h 56 min
